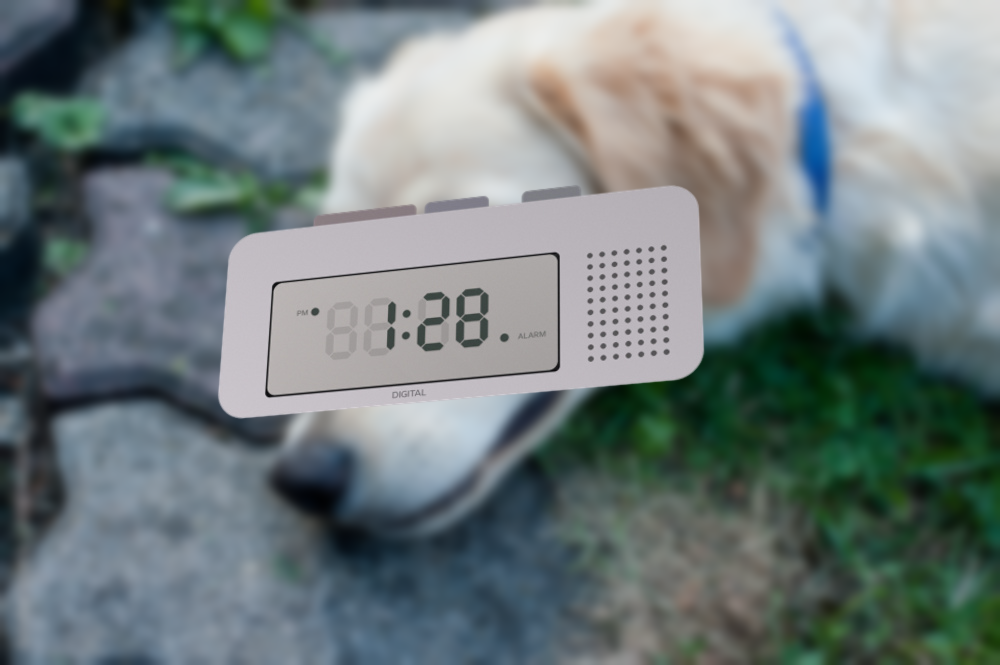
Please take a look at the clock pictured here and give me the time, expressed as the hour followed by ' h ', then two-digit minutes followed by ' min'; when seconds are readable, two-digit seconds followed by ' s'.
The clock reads 1 h 28 min
